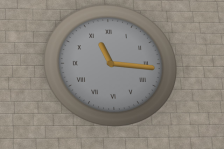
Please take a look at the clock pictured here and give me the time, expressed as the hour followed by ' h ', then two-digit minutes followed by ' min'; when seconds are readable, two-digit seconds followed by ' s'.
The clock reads 11 h 16 min
